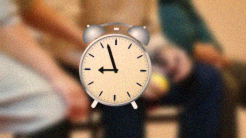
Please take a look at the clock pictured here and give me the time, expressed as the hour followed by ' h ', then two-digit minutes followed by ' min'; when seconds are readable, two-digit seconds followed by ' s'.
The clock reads 8 h 57 min
